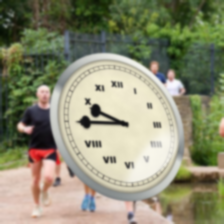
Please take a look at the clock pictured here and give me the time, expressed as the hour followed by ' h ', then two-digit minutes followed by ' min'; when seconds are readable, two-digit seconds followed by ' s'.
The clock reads 9 h 45 min
